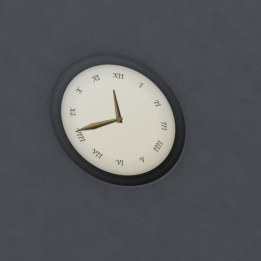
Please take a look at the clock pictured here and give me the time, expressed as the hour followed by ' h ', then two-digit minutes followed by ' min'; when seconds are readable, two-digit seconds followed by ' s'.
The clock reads 11 h 41 min
